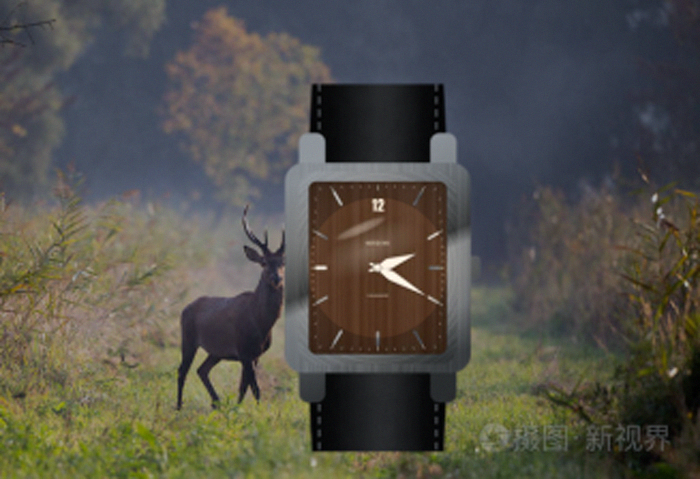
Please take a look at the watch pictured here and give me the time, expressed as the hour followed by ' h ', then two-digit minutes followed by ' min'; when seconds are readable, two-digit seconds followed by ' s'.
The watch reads 2 h 20 min
